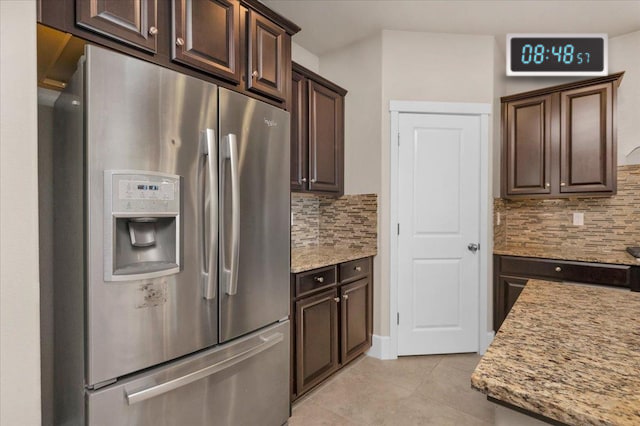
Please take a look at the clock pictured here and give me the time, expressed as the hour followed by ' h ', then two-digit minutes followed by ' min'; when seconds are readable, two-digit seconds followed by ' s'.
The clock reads 8 h 48 min 57 s
